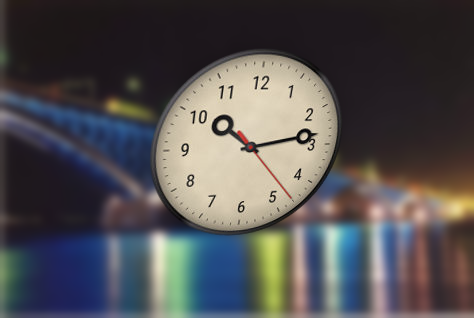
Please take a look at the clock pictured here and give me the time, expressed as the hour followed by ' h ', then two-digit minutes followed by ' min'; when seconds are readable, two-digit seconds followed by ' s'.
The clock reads 10 h 13 min 23 s
